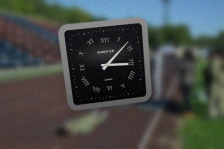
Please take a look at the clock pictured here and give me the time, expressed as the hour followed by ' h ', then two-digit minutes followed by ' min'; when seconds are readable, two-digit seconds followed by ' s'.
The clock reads 3 h 08 min
